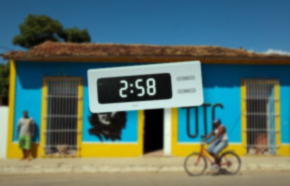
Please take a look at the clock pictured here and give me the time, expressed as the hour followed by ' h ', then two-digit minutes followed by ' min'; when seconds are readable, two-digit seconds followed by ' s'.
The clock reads 2 h 58 min
